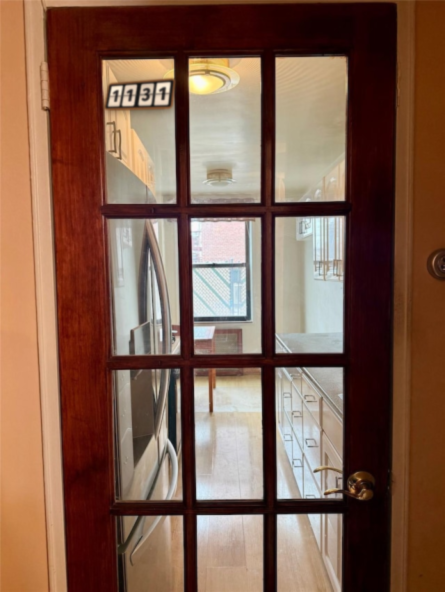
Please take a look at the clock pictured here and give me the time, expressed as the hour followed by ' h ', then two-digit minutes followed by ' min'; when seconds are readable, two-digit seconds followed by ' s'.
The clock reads 11 h 31 min
